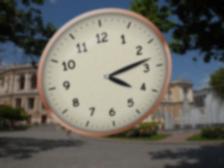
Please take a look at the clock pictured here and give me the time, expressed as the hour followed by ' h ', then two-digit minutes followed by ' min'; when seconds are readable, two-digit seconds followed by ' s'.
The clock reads 4 h 13 min
